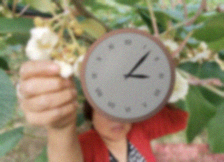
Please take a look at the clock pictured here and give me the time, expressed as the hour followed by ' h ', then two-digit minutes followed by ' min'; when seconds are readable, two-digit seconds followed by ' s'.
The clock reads 3 h 07 min
